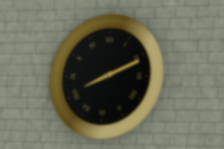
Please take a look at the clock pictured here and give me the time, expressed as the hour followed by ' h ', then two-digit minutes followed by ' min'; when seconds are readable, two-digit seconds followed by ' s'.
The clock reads 8 h 11 min
